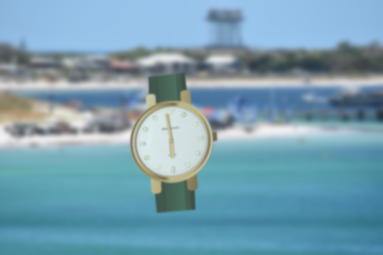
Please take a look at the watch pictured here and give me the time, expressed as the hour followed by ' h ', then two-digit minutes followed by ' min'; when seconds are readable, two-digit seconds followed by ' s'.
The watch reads 5 h 59 min
